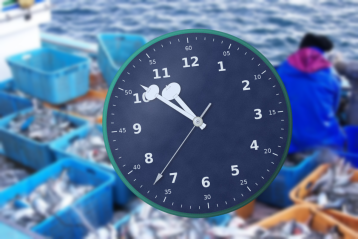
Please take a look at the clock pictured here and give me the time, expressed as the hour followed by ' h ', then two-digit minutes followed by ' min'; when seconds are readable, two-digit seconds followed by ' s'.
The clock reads 10 h 51 min 37 s
